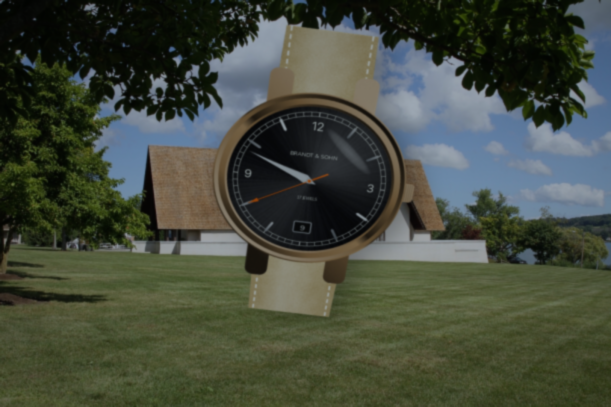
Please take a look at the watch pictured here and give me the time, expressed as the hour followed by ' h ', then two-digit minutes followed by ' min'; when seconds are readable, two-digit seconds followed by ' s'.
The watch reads 9 h 48 min 40 s
